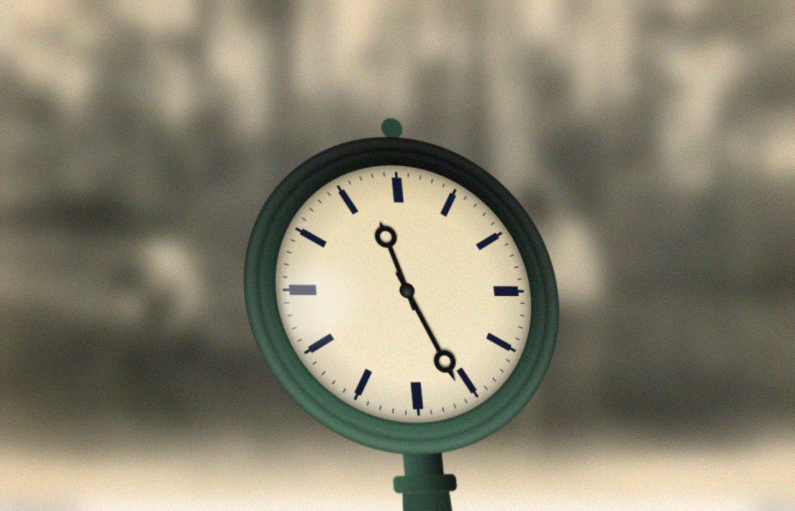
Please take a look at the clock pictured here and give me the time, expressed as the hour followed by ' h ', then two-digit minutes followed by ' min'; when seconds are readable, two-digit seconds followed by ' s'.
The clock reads 11 h 26 min
